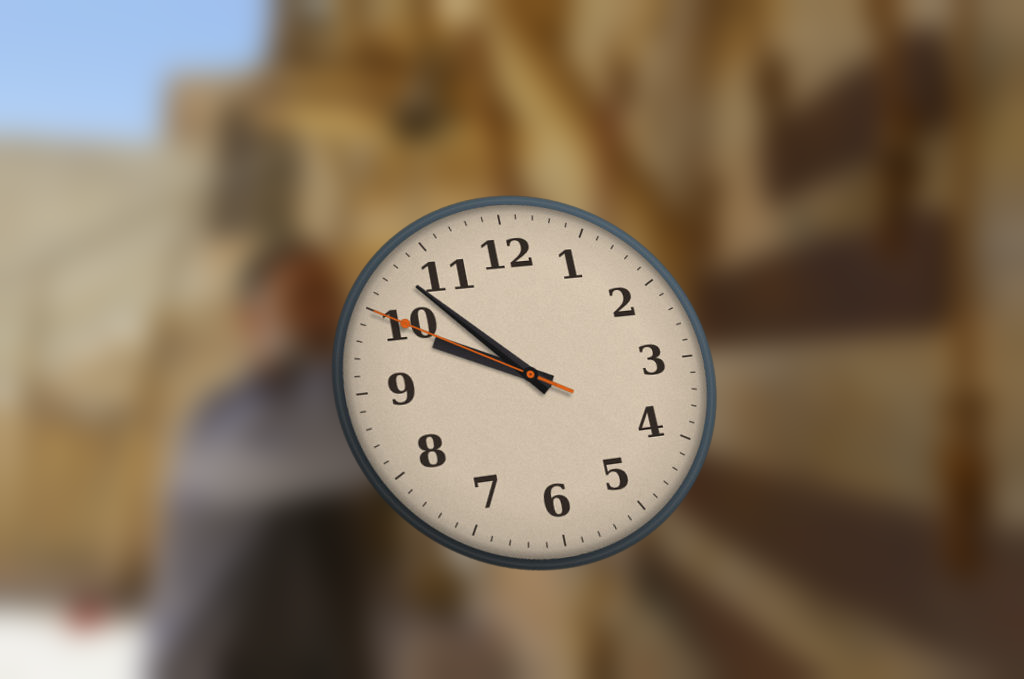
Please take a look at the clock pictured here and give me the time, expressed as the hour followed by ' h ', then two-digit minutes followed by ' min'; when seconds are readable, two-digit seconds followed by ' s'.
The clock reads 9 h 52 min 50 s
